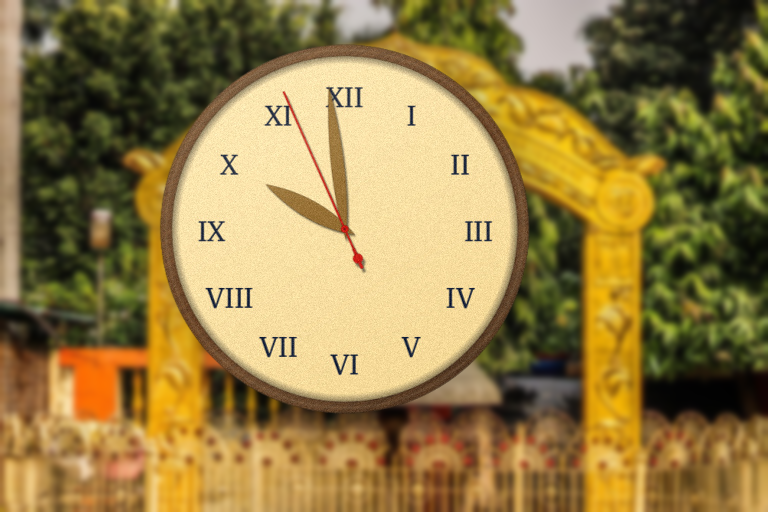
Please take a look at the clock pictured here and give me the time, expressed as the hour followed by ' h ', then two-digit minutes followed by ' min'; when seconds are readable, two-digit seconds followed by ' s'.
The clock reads 9 h 58 min 56 s
